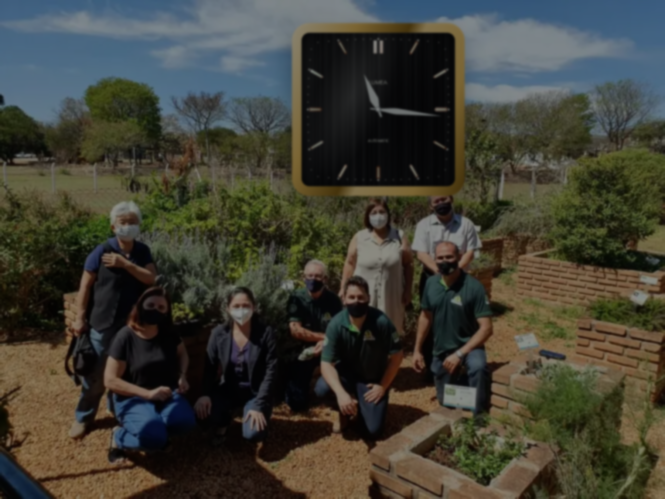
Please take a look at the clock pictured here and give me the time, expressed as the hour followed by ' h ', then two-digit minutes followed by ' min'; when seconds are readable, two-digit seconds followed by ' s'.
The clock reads 11 h 16 min
